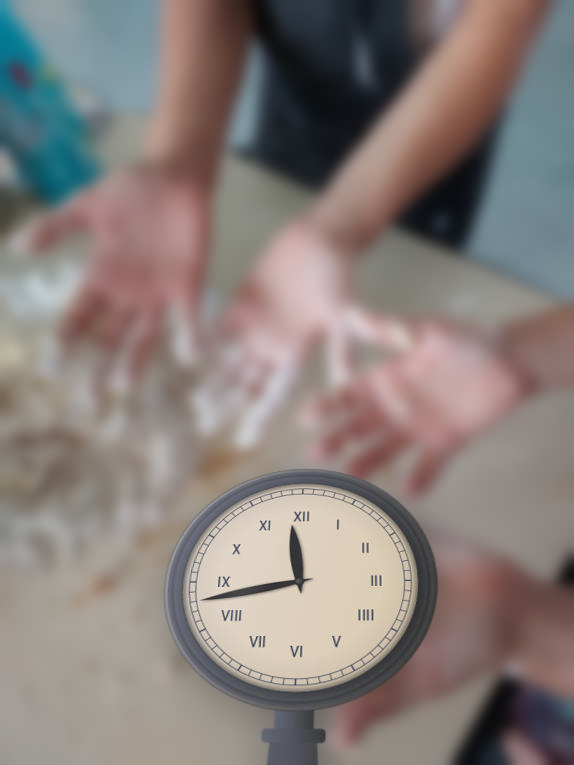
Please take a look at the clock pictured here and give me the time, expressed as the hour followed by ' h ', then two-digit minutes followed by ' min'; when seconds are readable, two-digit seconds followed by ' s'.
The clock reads 11 h 43 min
